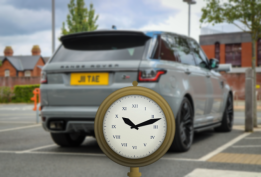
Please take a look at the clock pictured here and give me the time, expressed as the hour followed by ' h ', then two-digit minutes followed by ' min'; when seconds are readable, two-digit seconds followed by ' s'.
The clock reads 10 h 12 min
